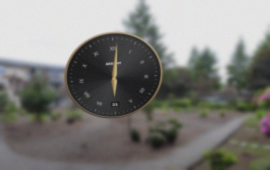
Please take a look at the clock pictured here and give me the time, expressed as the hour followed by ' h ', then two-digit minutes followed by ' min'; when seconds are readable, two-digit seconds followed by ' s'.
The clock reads 6 h 01 min
